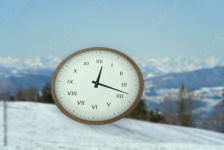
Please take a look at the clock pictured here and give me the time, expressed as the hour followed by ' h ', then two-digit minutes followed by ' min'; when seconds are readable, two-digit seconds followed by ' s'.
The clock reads 12 h 18 min
